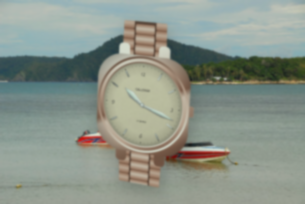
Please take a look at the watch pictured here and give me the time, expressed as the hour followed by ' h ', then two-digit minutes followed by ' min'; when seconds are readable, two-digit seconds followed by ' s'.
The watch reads 10 h 18 min
